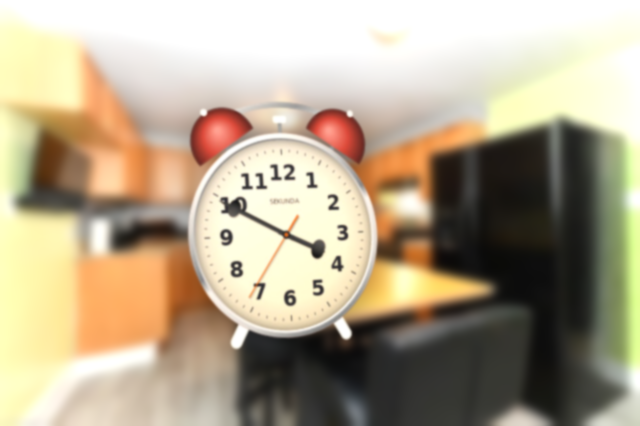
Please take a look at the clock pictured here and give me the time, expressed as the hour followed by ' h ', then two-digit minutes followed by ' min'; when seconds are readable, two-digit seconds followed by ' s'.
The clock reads 3 h 49 min 36 s
